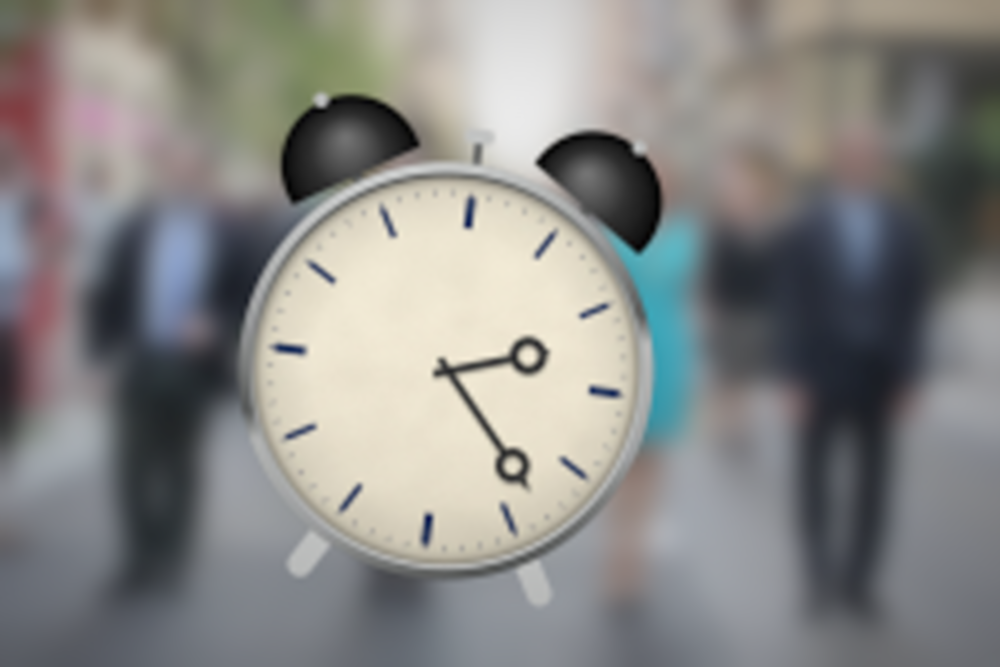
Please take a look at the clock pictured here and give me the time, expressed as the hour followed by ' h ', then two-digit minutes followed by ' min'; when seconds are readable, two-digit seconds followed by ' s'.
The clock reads 2 h 23 min
